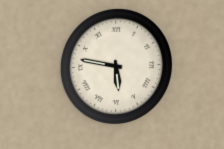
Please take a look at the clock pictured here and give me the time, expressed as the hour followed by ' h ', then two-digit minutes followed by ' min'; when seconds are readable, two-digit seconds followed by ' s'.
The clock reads 5 h 47 min
